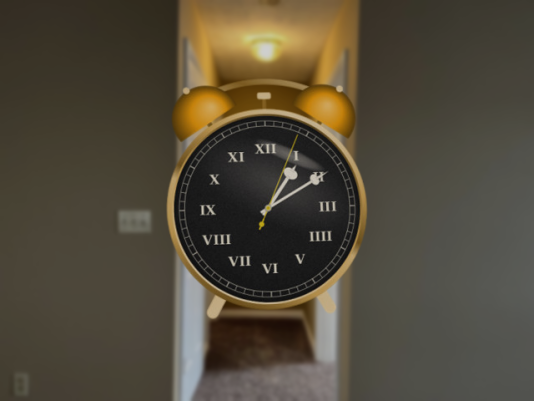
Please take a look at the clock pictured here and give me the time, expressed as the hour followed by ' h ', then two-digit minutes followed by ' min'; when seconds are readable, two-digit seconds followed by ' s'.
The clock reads 1 h 10 min 04 s
